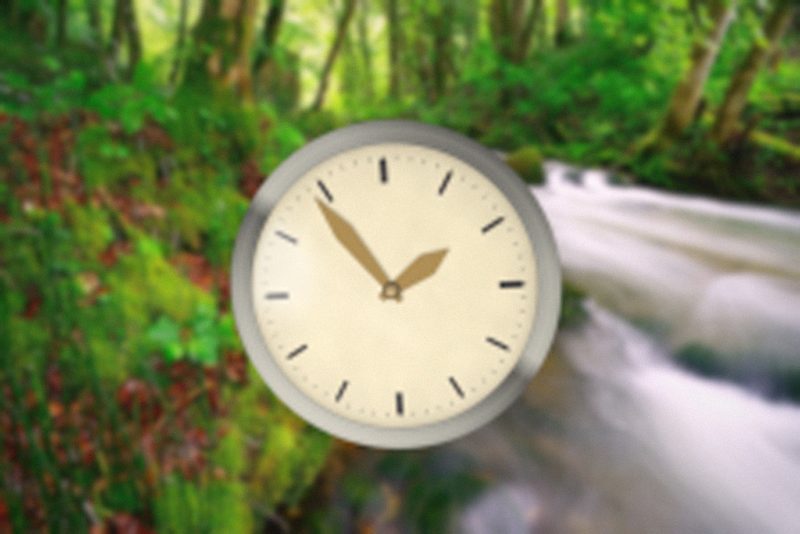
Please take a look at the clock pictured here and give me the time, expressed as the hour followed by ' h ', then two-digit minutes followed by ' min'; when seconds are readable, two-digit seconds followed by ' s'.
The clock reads 1 h 54 min
